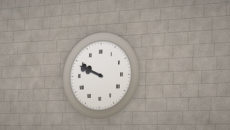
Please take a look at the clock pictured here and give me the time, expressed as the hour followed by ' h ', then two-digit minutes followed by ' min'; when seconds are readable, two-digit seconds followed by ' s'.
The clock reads 9 h 49 min
